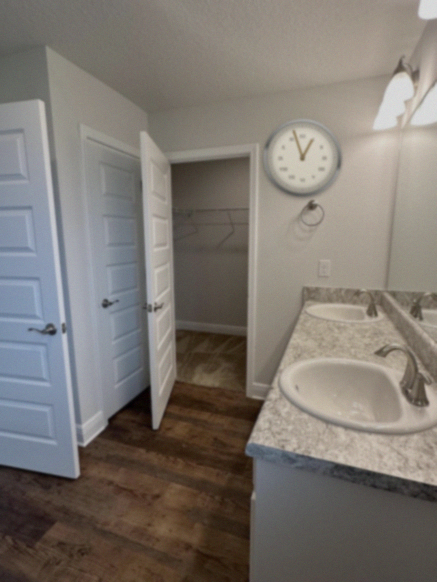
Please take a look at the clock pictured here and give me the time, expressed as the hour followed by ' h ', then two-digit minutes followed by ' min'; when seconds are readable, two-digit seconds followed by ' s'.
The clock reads 12 h 57 min
